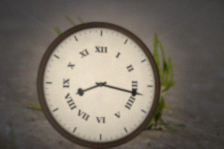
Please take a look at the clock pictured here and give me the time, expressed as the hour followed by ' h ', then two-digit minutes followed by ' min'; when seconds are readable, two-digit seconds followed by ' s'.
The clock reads 8 h 17 min
